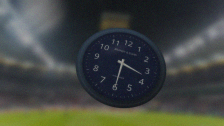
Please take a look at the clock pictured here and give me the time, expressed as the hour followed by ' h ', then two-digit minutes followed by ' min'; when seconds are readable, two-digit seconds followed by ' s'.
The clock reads 3 h 30 min
